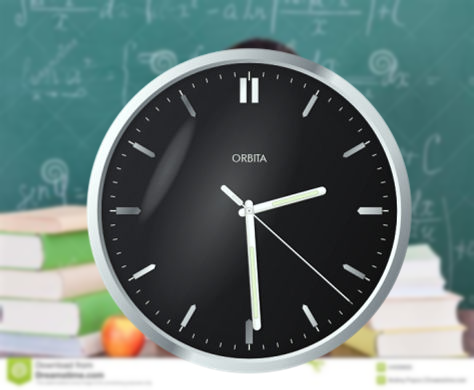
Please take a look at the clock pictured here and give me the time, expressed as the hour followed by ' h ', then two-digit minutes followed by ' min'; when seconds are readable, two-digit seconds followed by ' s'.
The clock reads 2 h 29 min 22 s
